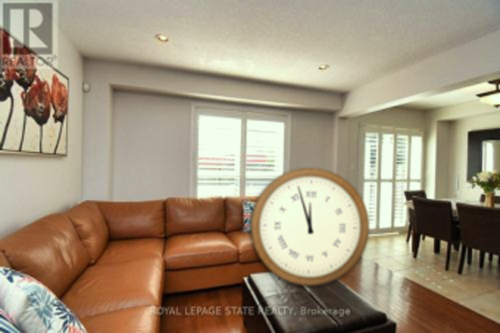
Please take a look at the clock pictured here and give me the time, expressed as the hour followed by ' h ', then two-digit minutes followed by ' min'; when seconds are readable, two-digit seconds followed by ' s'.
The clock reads 11 h 57 min
